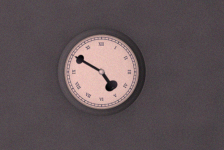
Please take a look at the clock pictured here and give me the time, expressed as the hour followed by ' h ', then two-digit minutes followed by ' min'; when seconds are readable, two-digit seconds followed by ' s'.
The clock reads 4 h 50 min
